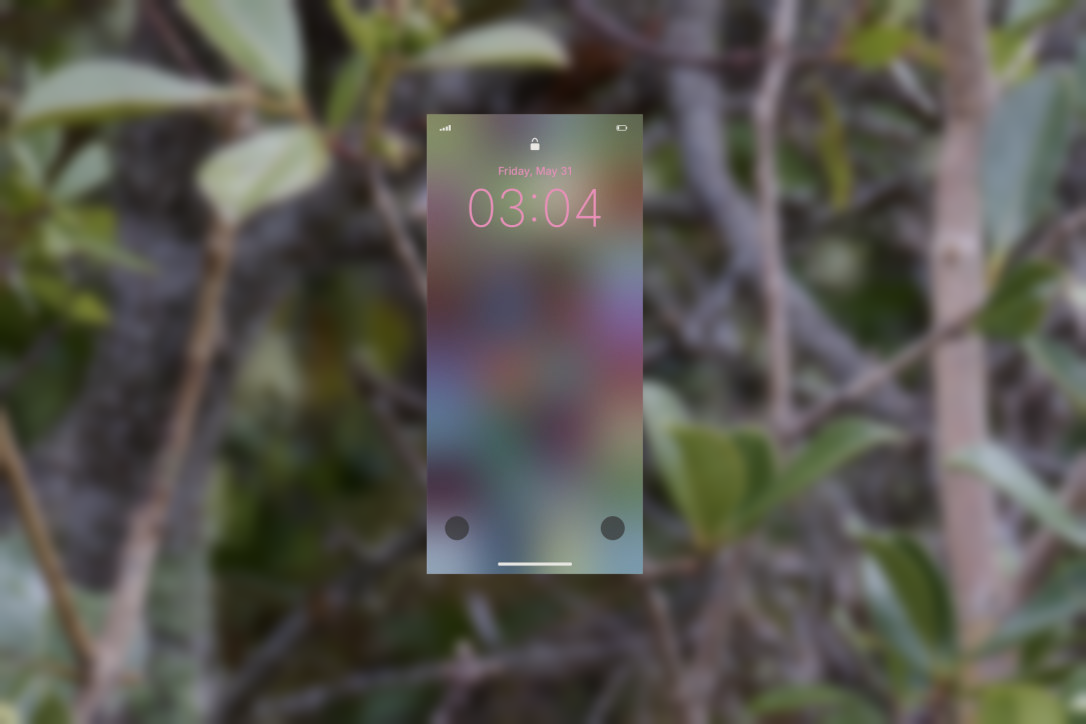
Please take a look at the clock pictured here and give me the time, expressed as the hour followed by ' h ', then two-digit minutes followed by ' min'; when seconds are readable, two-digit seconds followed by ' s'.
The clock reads 3 h 04 min
